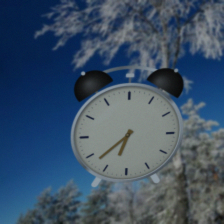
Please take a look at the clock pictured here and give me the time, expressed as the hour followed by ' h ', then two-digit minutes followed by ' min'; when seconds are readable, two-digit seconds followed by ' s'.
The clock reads 6 h 38 min
